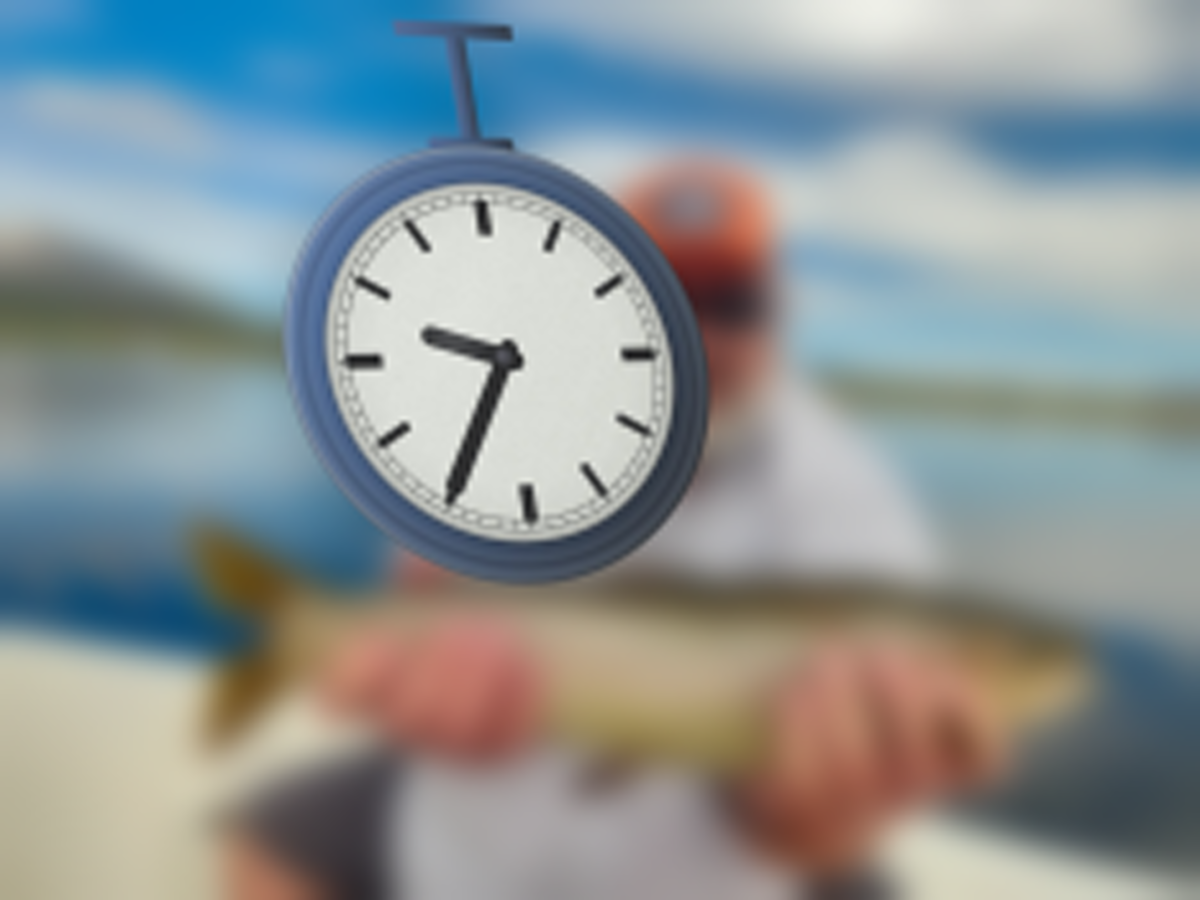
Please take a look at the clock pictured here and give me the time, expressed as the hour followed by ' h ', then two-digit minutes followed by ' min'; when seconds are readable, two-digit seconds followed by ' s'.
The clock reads 9 h 35 min
